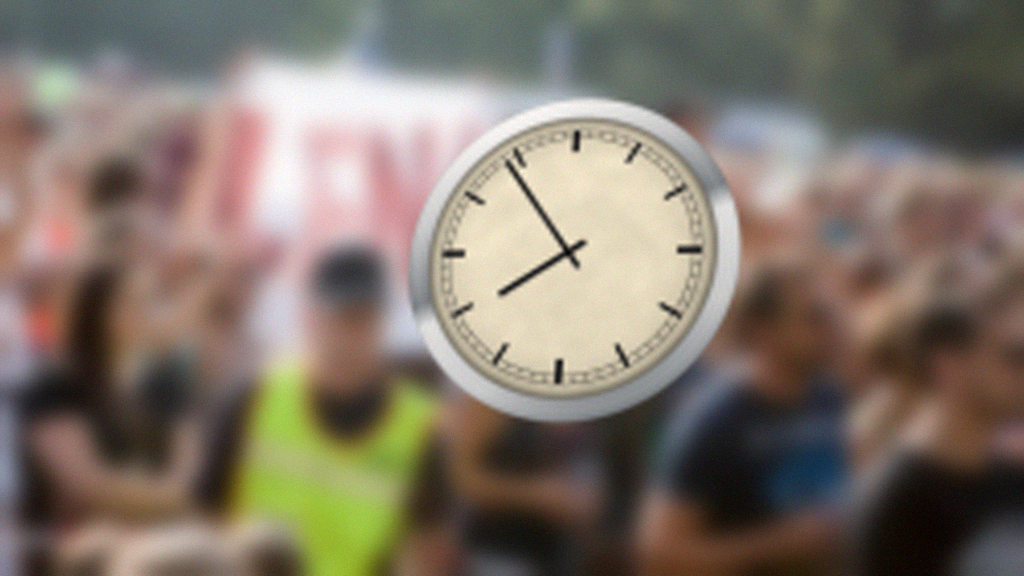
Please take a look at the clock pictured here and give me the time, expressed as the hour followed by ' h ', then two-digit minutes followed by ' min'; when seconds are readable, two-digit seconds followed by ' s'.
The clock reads 7 h 54 min
